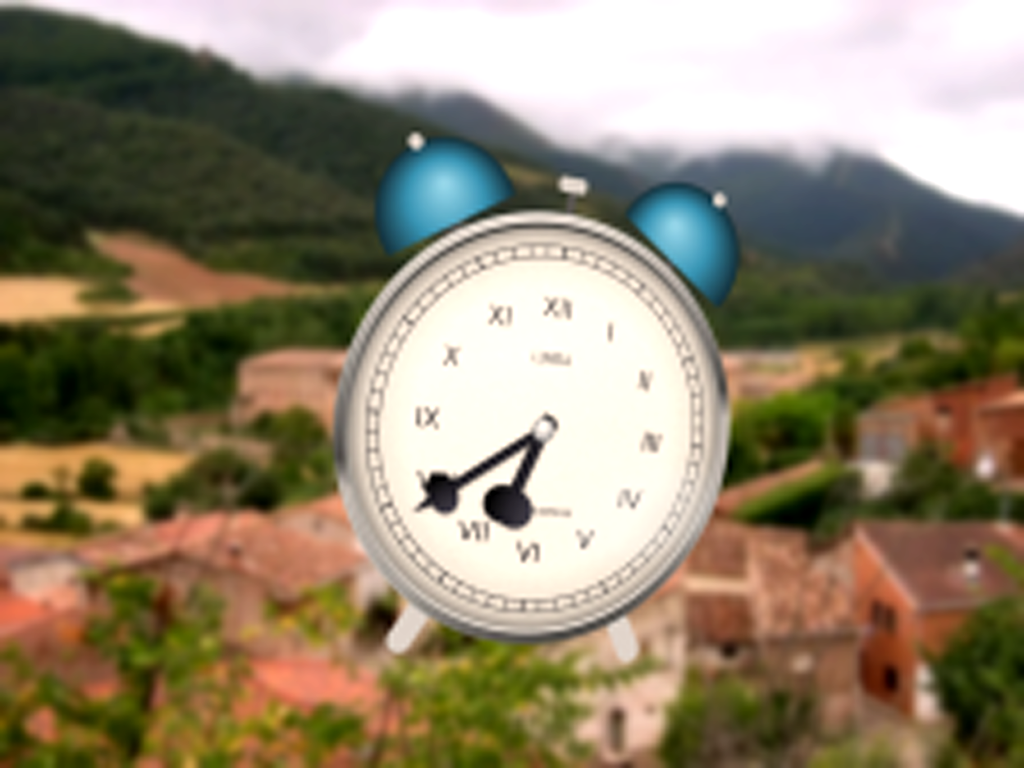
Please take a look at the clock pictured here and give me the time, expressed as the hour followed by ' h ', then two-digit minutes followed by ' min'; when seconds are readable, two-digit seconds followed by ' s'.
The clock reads 6 h 39 min
